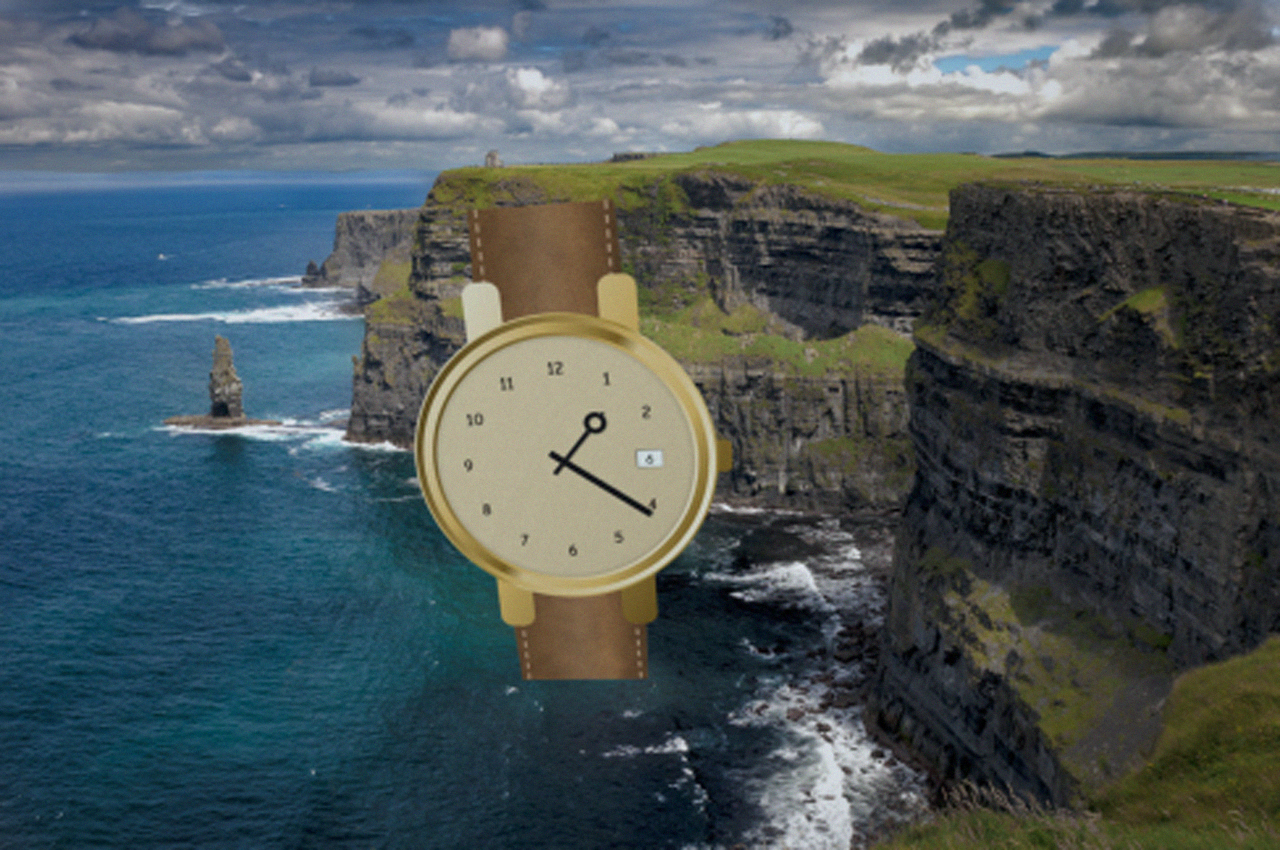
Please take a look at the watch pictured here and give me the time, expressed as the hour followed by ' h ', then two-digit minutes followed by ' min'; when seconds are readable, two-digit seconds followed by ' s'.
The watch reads 1 h 21 min
